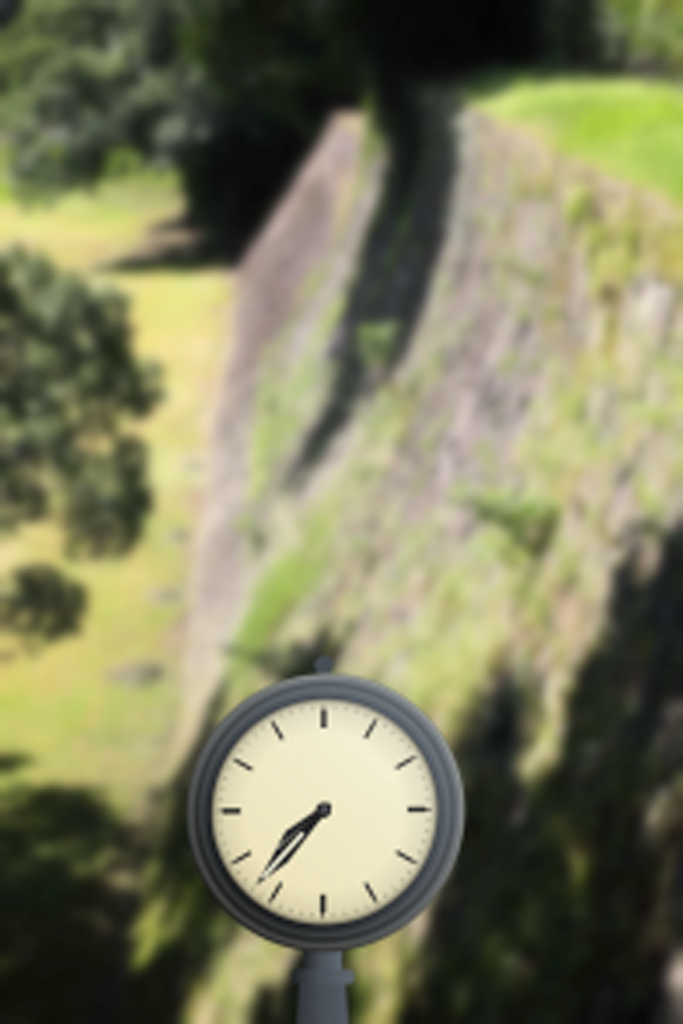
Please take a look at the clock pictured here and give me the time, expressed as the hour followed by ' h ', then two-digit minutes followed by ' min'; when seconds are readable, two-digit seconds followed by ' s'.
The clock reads 7 h 37 min
